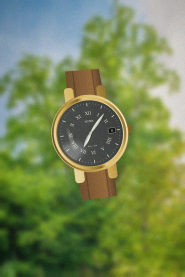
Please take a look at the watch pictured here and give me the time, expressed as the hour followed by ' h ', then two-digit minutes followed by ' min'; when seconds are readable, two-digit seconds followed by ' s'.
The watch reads 7 h 07 min
